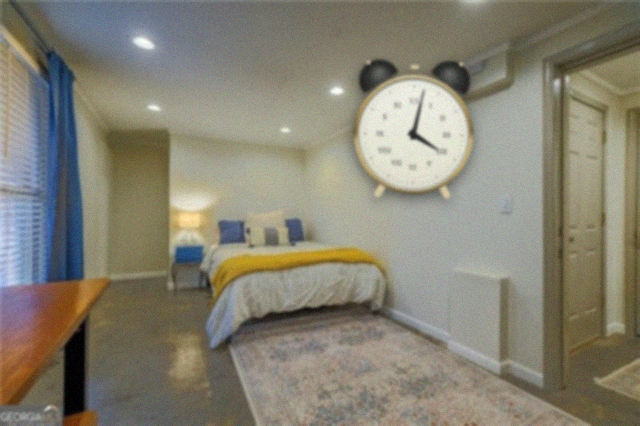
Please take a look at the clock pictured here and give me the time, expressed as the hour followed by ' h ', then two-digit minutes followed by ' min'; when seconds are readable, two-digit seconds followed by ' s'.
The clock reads 4 h 02 min
